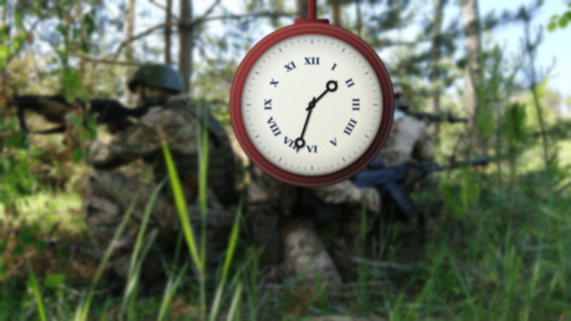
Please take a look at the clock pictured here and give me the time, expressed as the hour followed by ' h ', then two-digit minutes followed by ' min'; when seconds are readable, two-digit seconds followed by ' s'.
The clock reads 1 h 33 min
